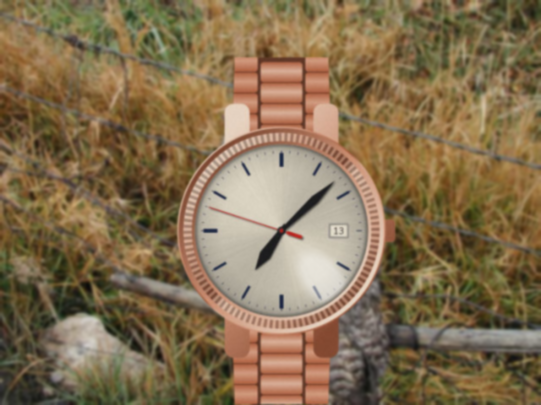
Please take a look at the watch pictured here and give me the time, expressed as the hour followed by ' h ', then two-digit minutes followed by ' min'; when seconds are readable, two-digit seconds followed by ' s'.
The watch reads 7 h 07 min 48 s
